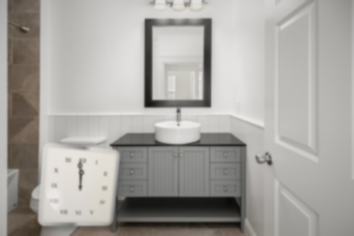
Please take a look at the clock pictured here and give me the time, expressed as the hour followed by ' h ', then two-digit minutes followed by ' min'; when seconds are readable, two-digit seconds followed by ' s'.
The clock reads 11 h 59 min
